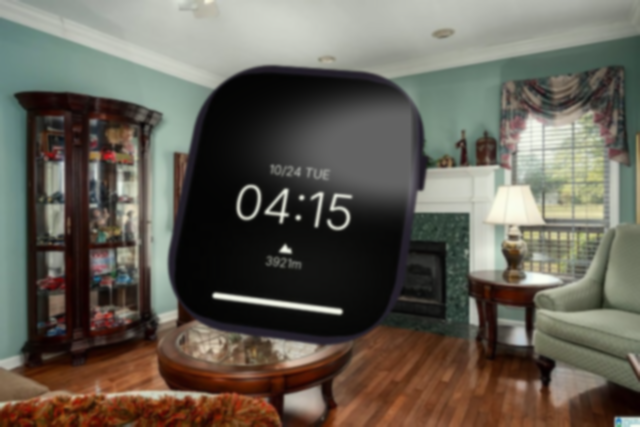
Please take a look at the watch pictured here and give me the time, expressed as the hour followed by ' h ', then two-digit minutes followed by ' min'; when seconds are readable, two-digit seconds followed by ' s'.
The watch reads 4 h 15 min
